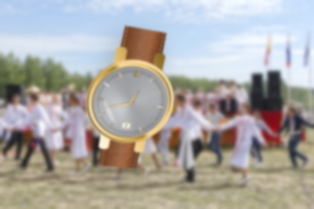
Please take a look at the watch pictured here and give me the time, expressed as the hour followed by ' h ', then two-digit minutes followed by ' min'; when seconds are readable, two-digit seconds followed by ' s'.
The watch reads 12 h 42 min
